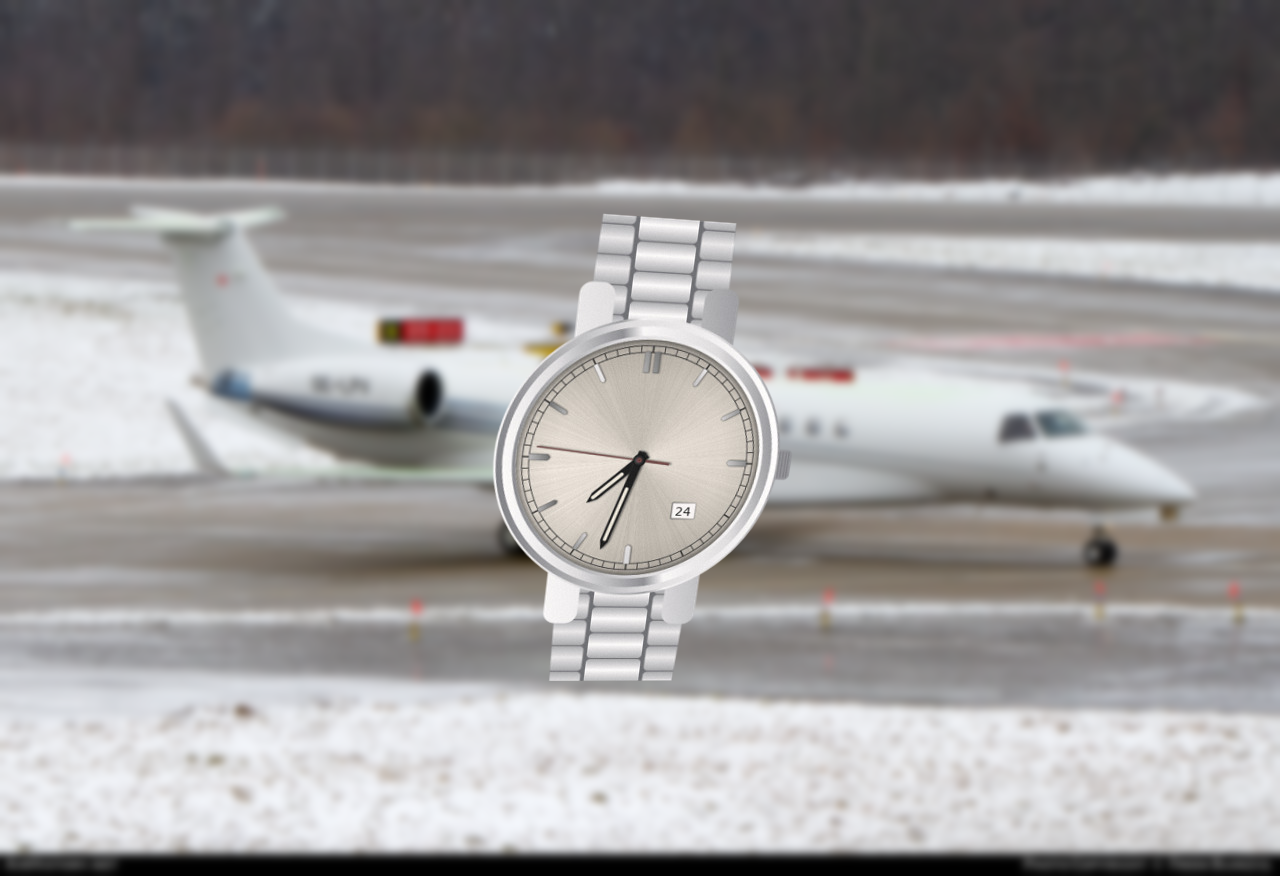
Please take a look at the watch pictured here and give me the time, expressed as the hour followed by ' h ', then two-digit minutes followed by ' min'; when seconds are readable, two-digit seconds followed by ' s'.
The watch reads 7 h 32 min 46 s
